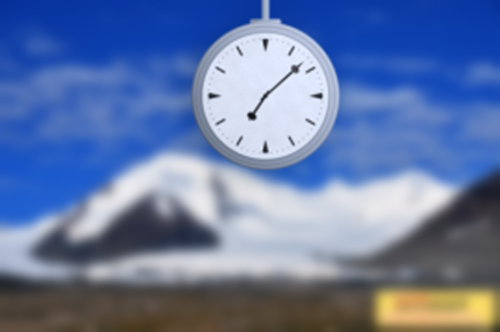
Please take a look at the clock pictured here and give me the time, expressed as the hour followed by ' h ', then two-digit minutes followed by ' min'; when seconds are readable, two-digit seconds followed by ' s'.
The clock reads 7 h 08 min
